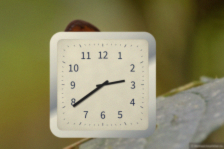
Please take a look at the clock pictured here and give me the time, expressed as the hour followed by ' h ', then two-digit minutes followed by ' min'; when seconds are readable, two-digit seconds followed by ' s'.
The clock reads 2 h 39 min
